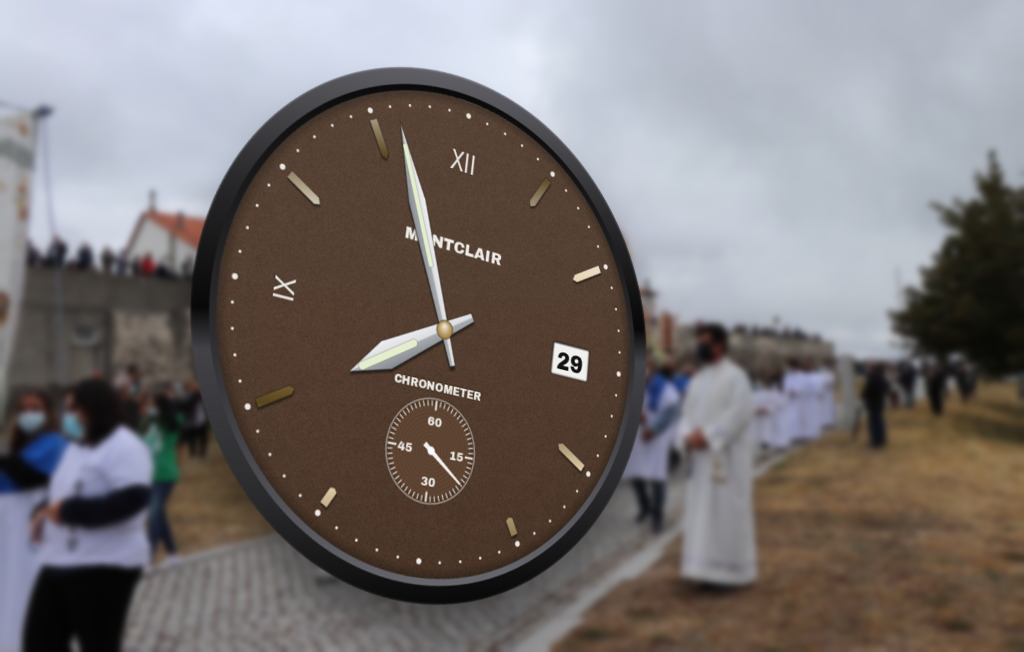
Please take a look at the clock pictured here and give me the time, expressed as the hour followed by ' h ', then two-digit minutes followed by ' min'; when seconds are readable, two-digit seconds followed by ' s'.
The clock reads 7 h 56 min 21 s
